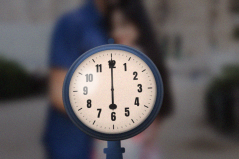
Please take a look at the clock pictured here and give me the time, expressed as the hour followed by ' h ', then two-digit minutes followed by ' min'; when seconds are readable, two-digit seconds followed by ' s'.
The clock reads 6 h 00 min
